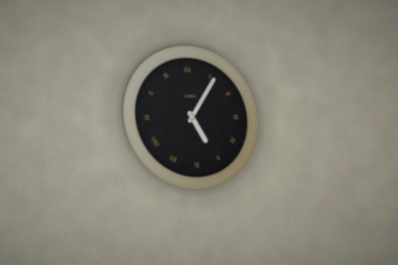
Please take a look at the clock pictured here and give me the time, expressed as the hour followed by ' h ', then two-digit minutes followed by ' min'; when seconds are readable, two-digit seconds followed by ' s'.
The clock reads 5 h 06 min
